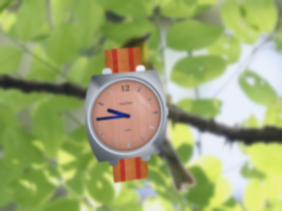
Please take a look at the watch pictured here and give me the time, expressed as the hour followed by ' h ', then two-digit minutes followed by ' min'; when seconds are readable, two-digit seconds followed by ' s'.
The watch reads 9 h 45 min
